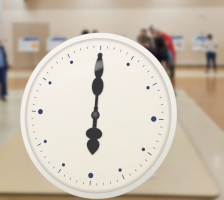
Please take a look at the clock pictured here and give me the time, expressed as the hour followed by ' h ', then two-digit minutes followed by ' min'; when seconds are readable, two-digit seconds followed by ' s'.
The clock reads 6 h 00 min
